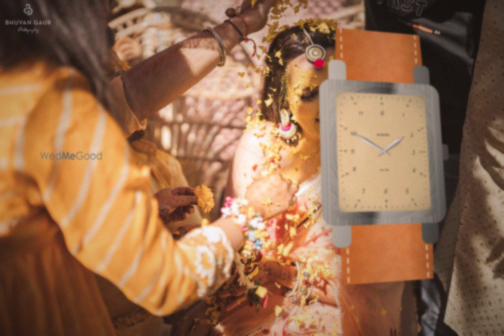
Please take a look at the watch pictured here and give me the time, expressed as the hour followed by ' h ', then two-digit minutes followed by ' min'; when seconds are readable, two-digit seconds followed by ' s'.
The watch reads 1 h 50 min
